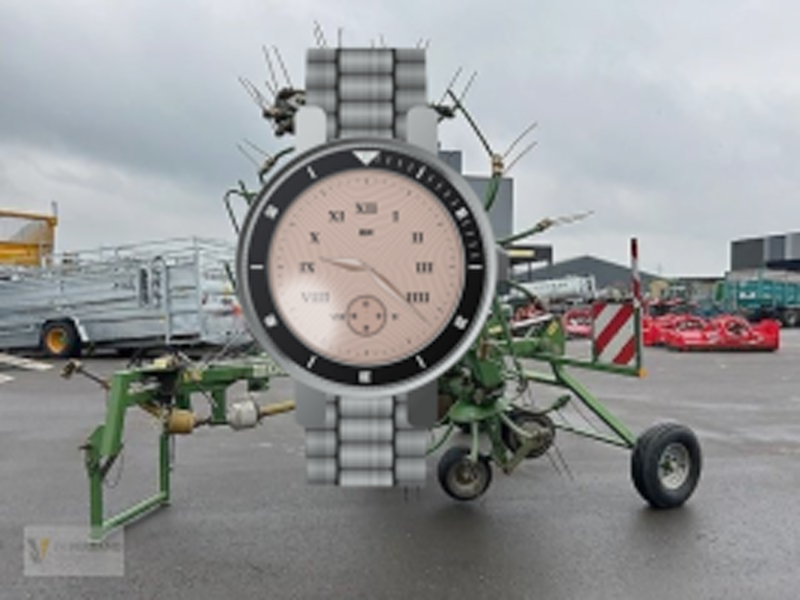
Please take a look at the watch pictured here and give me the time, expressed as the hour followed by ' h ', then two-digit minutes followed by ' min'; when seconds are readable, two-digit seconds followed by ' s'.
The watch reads 9 h 22 min
